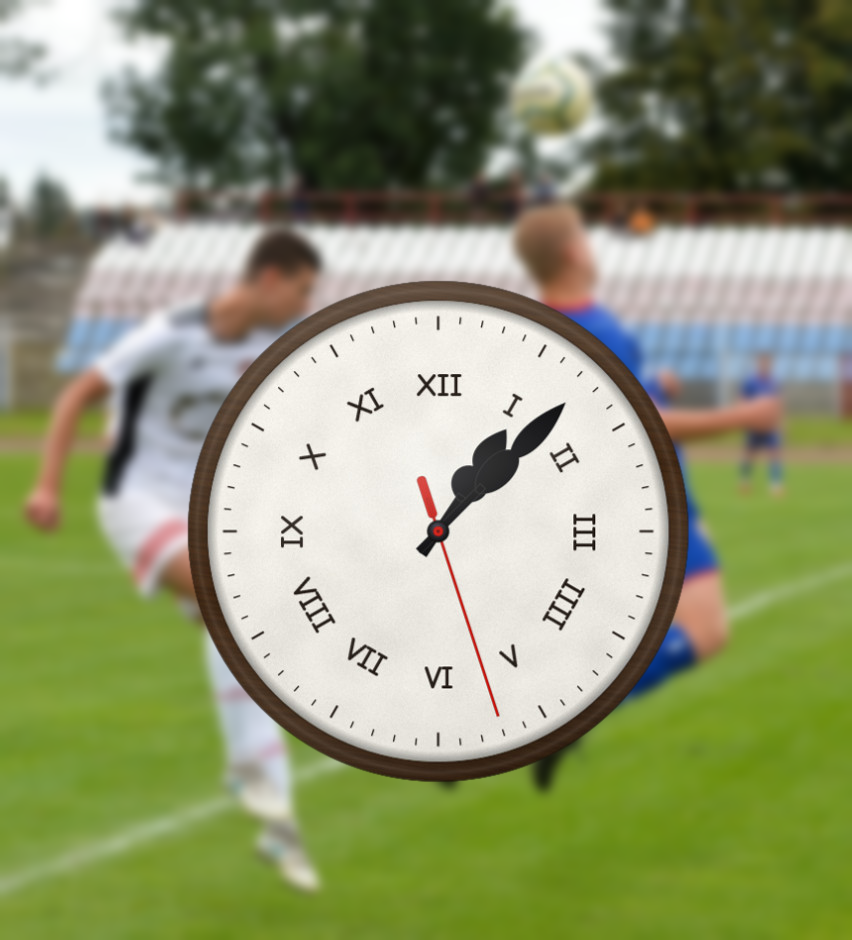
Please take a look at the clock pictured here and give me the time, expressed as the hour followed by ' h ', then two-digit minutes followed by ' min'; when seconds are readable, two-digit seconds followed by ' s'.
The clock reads 1 h 07 min 27 s
